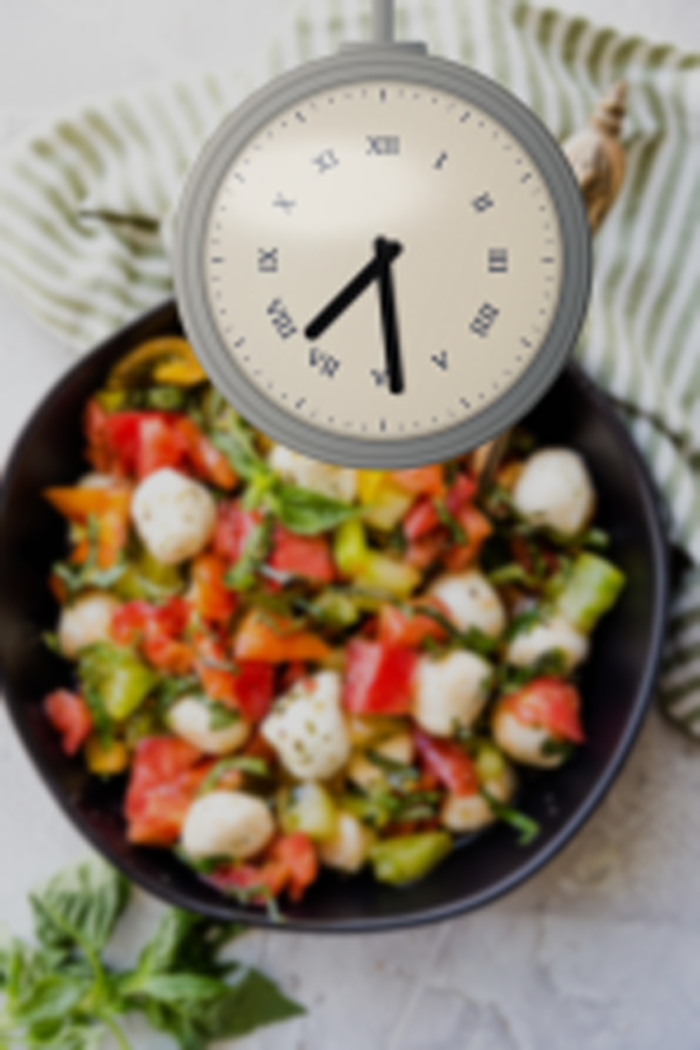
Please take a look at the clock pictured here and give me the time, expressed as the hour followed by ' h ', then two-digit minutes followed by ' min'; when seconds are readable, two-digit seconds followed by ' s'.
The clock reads 7 h 29 min
